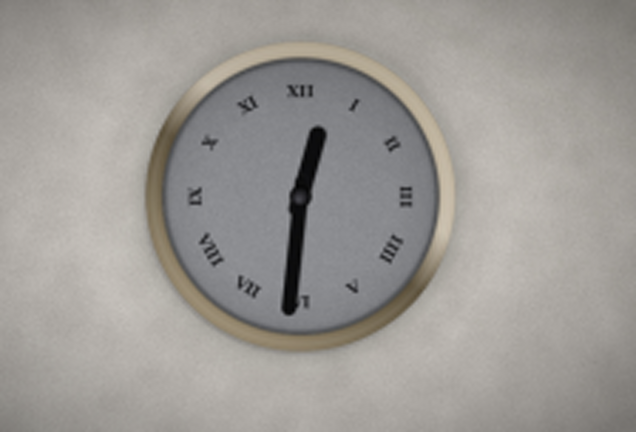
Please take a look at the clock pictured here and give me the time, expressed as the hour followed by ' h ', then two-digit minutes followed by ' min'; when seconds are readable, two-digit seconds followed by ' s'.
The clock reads 12 h 31 min
